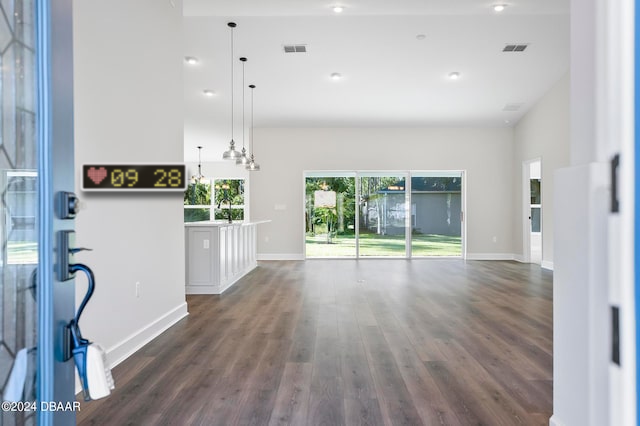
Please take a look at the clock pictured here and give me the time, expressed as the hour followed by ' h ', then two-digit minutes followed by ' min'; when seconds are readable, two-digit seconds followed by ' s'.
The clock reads 9 h 28 min
